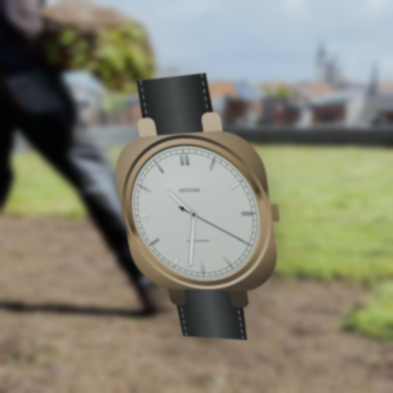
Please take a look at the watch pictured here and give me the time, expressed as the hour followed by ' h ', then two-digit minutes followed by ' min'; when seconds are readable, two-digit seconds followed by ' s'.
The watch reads 10 h 32 min 20 s
